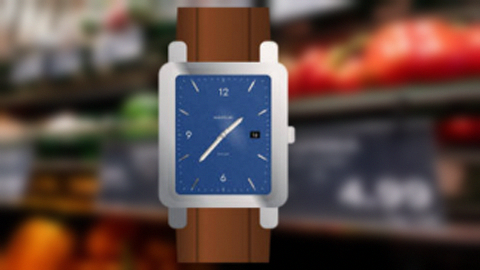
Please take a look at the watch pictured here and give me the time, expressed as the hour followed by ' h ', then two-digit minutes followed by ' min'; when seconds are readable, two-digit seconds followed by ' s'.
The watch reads 1 h 37 min
